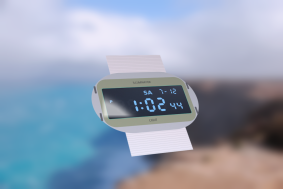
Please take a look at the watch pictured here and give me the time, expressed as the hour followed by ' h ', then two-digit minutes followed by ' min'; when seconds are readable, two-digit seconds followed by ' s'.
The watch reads 1 h 02 min 44 s
